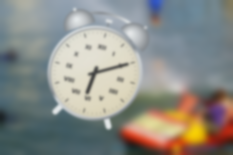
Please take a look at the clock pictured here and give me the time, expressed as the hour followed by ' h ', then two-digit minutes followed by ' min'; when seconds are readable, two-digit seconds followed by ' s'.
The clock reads 6 h 10 min
